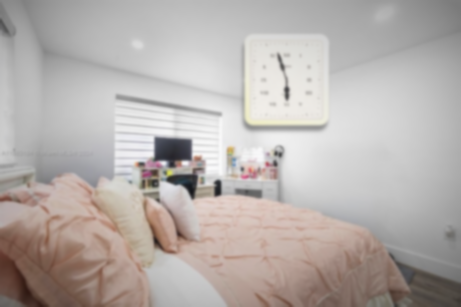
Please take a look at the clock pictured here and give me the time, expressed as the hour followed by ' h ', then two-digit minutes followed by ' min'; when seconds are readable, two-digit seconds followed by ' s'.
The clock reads 5 h 57 min
